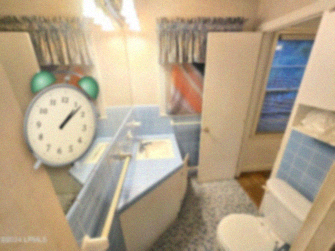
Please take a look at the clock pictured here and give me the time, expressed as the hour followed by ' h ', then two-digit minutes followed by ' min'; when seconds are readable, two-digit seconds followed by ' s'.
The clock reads 1 h 07 min
